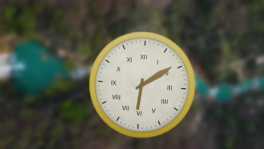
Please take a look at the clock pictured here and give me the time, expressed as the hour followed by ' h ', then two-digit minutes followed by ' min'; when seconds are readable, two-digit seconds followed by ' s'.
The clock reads 6 h 09 min
